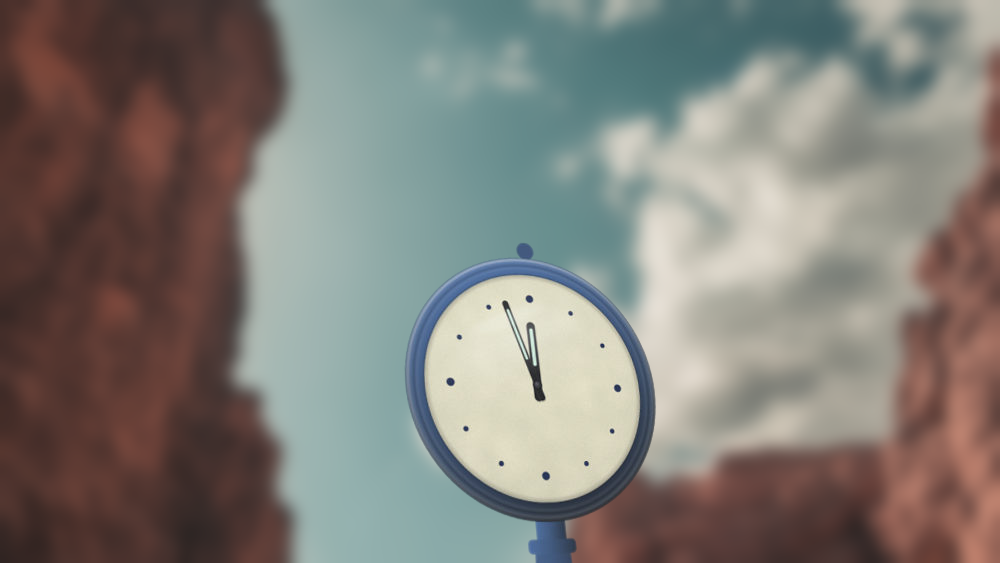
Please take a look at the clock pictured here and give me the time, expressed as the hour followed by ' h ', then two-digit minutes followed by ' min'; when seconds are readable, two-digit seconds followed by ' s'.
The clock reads 11 h 57 min
